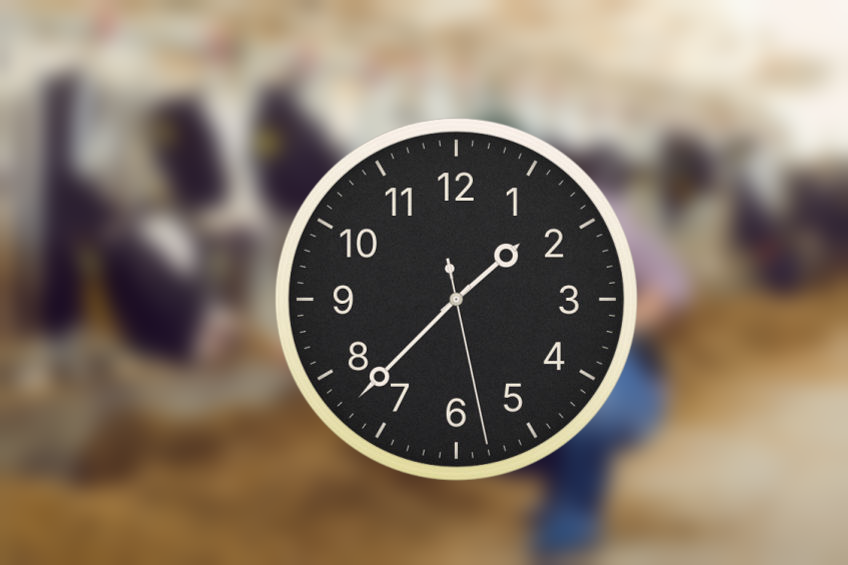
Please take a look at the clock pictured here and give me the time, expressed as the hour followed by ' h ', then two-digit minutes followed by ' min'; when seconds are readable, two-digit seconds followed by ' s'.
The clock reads 1 h 37 min 28 s
